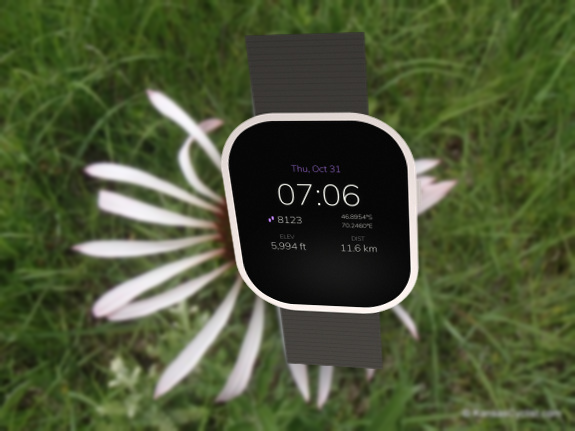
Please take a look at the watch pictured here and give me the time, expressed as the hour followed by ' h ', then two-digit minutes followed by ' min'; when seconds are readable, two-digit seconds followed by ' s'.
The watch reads 7 h 06 min
